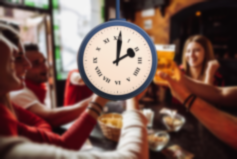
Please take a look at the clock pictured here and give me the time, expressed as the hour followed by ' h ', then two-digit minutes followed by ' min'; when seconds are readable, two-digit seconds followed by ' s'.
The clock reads 2 h 01 min
